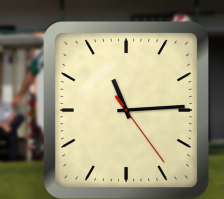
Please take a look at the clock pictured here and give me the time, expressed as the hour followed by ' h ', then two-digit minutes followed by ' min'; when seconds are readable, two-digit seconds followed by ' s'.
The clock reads 11 h 14 min 24 s
